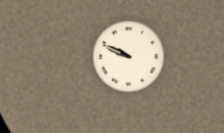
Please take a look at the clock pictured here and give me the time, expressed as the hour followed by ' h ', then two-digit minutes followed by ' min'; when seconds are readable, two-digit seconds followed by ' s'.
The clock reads 9 h 49 min
